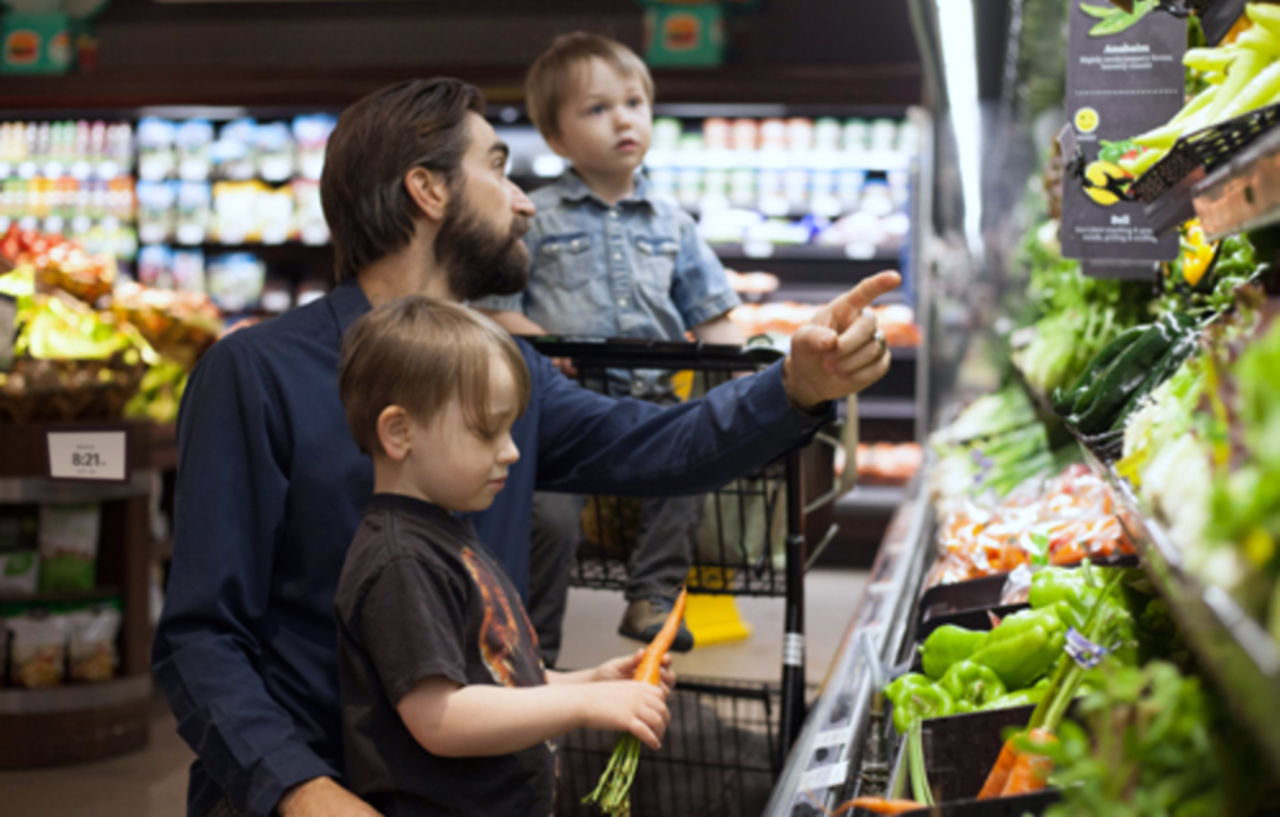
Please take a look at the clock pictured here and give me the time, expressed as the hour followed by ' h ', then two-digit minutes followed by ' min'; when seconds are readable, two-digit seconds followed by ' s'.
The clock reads 8 h 21 min
